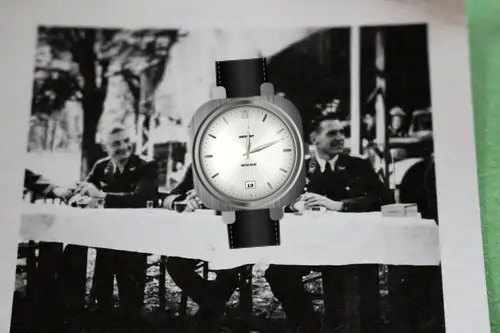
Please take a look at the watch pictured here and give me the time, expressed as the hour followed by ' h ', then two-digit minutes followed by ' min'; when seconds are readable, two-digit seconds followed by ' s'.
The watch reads 12 h 12 min
